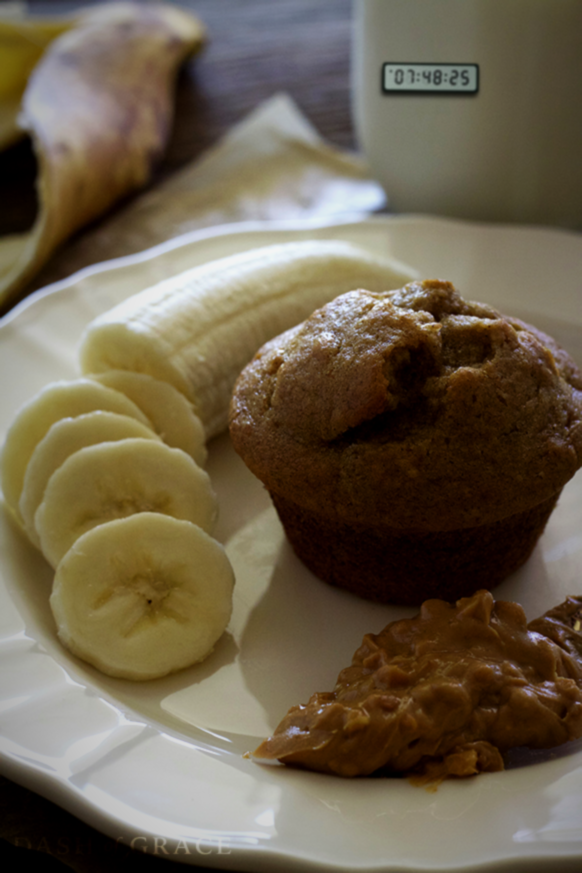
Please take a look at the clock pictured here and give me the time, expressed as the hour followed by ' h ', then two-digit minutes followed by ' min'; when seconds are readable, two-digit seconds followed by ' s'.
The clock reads 7 h 48 min 25 s
